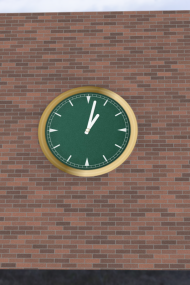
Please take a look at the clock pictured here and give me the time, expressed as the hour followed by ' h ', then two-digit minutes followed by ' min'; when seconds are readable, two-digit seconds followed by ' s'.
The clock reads 1 h 02 min
